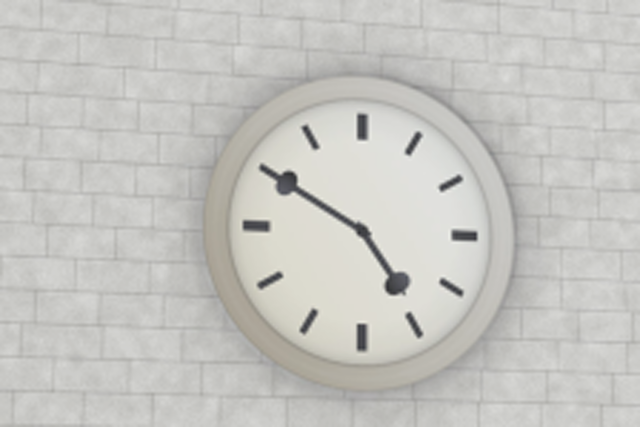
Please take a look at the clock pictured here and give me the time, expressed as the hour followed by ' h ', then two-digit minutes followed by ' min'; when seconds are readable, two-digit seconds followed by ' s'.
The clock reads 4 h 50 min
